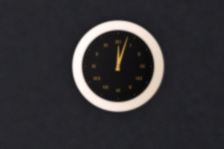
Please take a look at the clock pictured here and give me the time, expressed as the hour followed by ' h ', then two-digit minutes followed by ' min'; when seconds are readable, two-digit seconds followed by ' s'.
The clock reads 12 h 03 min
